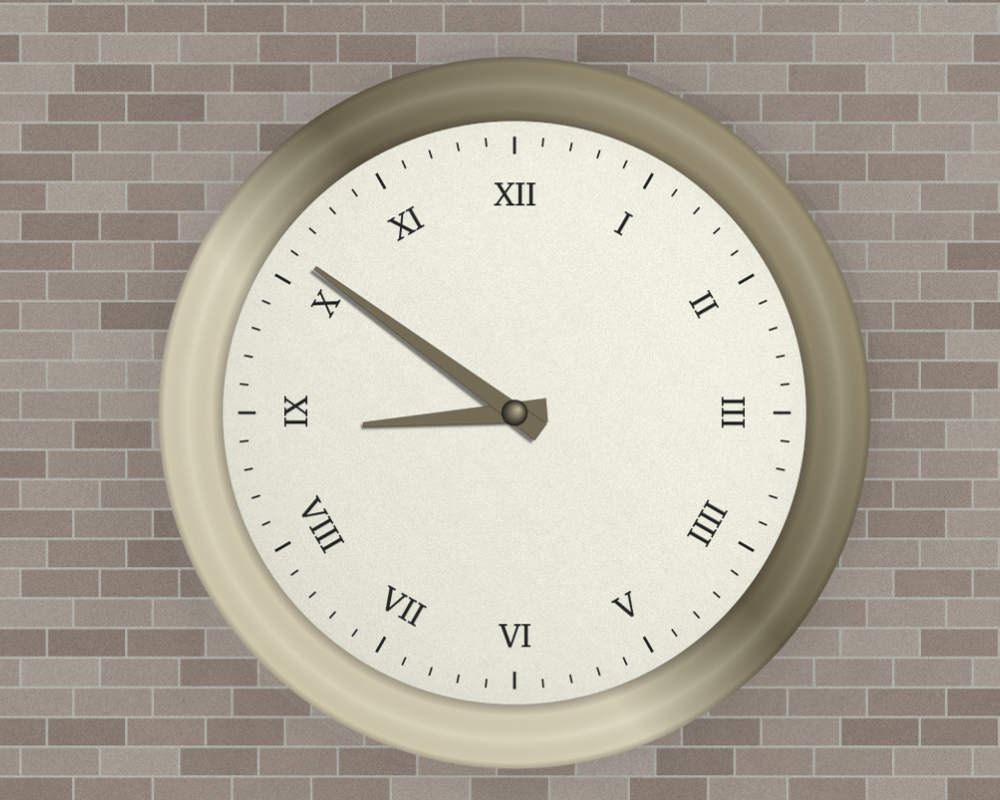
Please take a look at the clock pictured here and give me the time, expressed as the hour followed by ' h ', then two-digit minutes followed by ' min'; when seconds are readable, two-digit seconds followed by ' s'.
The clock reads 8 h 51 min
